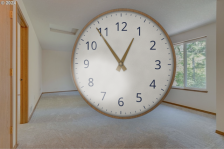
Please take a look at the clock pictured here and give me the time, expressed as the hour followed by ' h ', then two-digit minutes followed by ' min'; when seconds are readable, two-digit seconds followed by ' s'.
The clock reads 12 h 54 min
